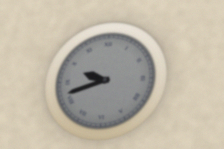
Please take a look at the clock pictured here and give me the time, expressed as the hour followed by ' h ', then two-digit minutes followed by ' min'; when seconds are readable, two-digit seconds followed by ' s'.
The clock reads 9 h 42 min
